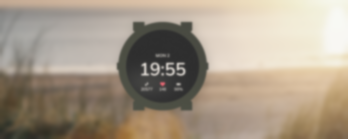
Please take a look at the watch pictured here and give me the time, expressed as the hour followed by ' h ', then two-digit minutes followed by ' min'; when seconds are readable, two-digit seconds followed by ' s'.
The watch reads 19 h 55 min
